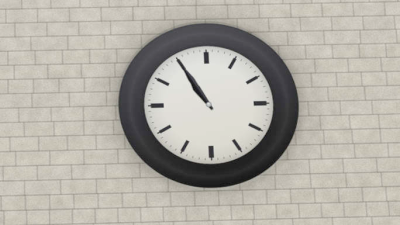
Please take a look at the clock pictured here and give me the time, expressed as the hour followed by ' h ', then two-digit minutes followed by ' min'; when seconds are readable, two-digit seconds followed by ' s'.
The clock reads 10 h 55 min
